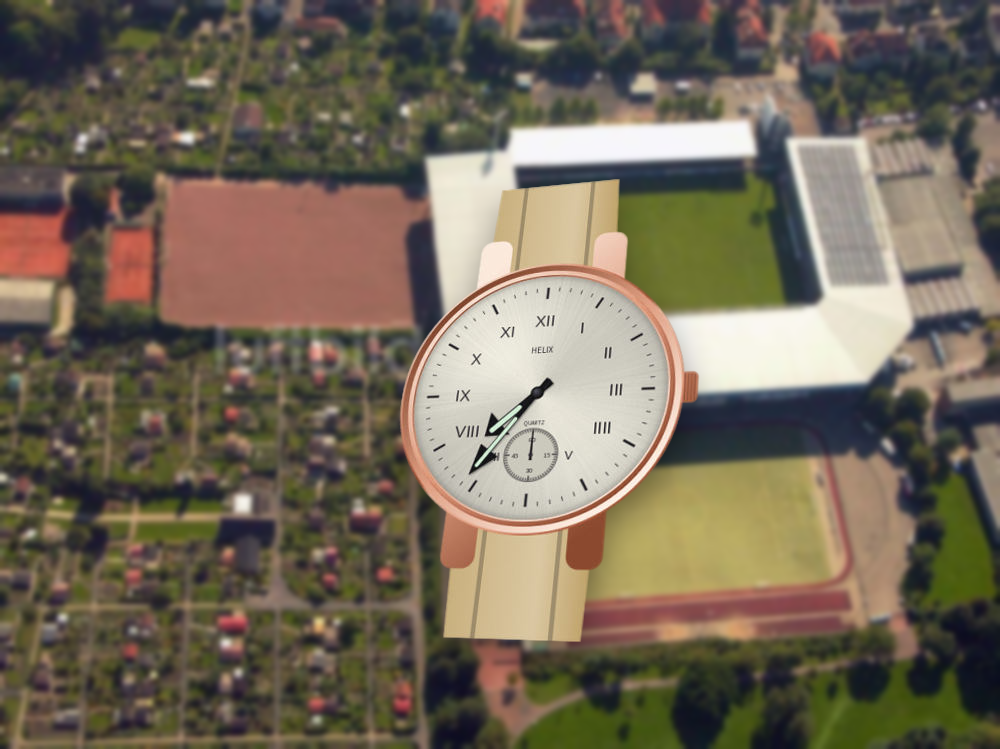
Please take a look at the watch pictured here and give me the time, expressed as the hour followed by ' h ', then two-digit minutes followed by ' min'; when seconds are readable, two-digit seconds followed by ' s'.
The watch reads 7 h 36 min
